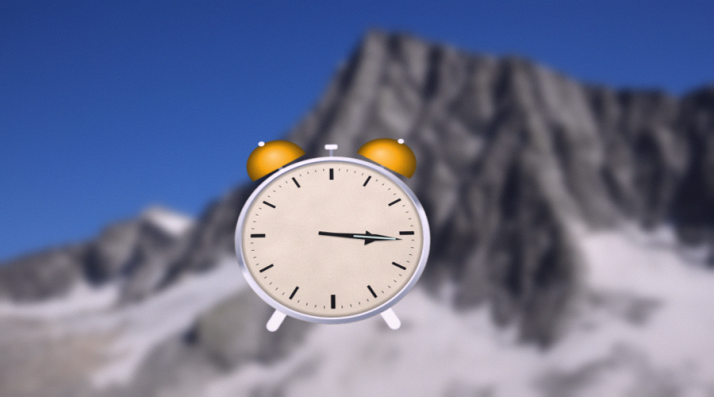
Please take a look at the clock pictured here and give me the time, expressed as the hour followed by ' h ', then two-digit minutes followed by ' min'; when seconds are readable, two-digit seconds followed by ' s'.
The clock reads 3 h 16 min
